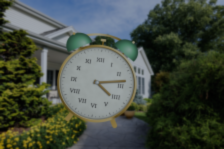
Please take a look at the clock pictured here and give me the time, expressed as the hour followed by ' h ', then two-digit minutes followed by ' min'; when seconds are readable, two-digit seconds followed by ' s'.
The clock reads 4 h 13 min
